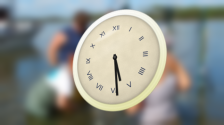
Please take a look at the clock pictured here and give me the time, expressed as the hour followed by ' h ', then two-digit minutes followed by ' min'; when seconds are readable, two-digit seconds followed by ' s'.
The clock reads 5 h 29 min
